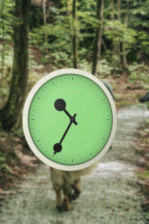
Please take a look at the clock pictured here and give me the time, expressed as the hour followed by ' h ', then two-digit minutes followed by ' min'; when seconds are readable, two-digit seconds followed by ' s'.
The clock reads 10 h 35 min
